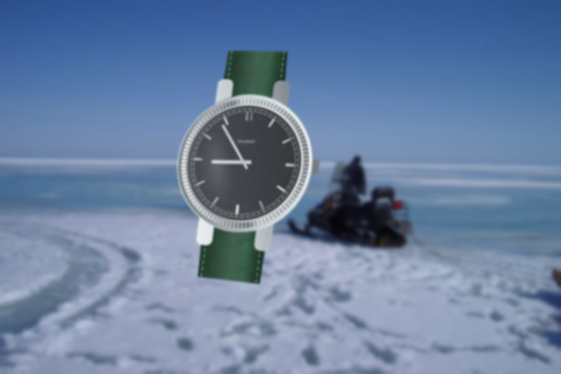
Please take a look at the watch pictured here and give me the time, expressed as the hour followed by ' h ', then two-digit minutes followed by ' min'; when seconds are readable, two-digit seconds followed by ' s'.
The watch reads 8 h 54 min
